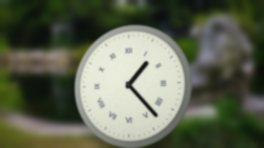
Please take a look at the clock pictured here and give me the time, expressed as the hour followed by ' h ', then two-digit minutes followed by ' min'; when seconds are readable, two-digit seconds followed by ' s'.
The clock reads 1 h 23 min
